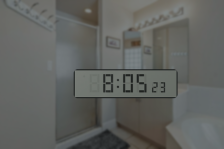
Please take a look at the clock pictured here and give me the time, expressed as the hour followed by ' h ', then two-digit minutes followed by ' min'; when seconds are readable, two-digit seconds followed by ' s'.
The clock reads 8 h 05 min 23 s
